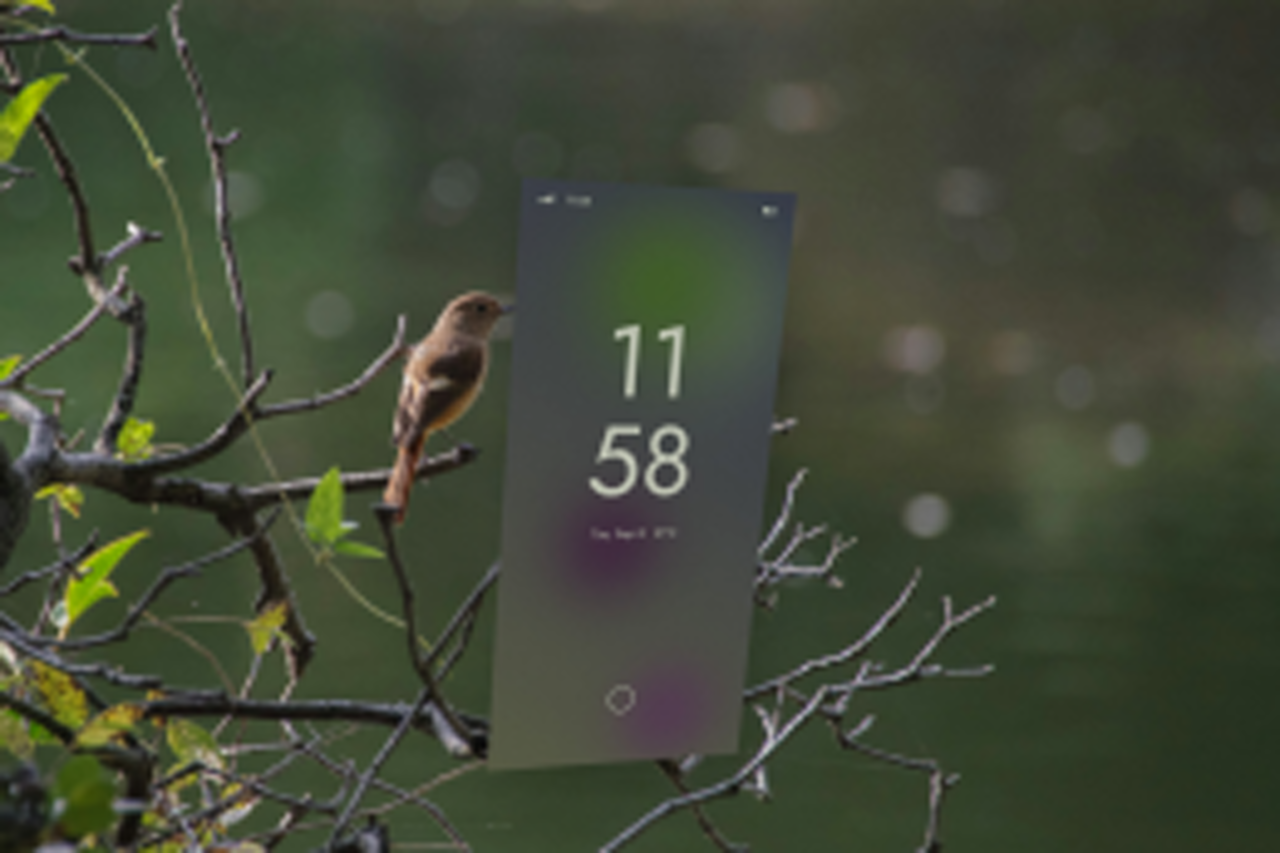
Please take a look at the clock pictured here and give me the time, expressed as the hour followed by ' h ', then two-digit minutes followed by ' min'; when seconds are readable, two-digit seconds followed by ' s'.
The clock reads 11 h 58 min
